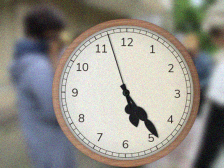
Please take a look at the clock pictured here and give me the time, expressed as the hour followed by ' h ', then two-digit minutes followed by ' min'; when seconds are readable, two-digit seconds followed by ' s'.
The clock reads 5 h 23 min 57 s
